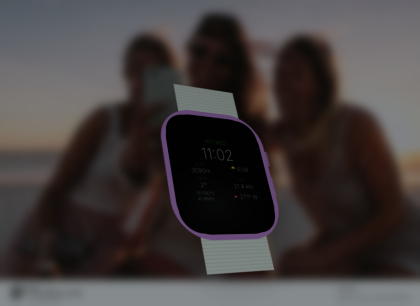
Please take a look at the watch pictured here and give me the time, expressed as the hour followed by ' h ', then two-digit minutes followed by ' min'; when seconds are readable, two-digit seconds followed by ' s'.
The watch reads 11 h 02 min
